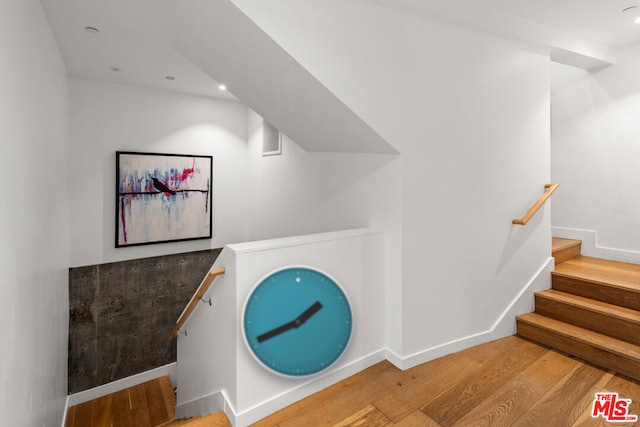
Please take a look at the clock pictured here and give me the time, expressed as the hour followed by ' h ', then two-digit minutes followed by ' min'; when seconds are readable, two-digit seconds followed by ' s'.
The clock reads 1 h 41 min
